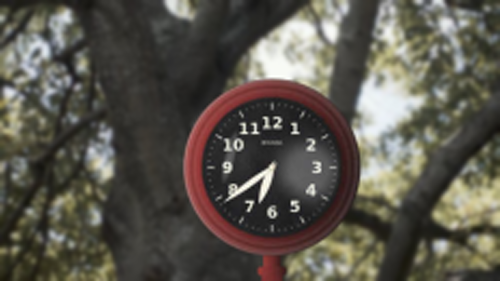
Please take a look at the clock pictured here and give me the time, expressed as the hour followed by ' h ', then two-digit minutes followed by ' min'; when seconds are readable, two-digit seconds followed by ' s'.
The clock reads 6 h 39 min
